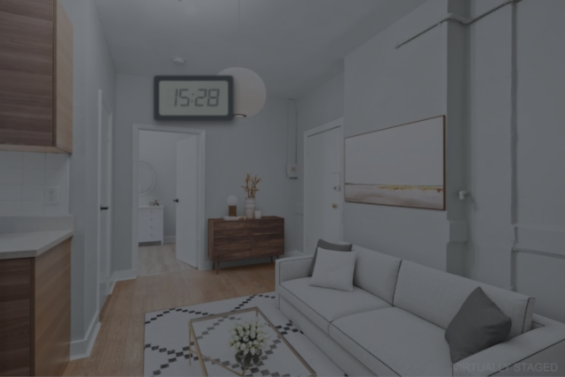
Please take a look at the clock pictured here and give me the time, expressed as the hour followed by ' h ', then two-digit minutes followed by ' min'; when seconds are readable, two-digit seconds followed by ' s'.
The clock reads 15 h 28 min
